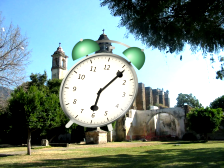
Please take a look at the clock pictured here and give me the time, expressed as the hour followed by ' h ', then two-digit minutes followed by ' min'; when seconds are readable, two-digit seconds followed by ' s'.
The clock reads 6 h 06 min
